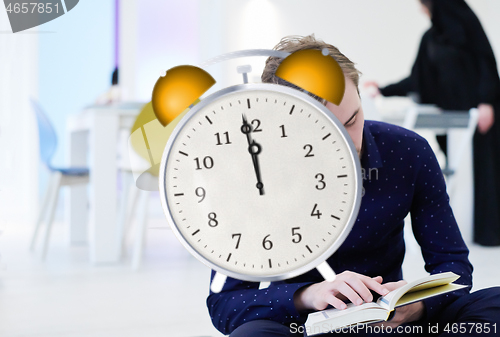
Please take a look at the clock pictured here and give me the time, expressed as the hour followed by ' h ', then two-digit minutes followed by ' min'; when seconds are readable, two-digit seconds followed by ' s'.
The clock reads 11 h 59 min
